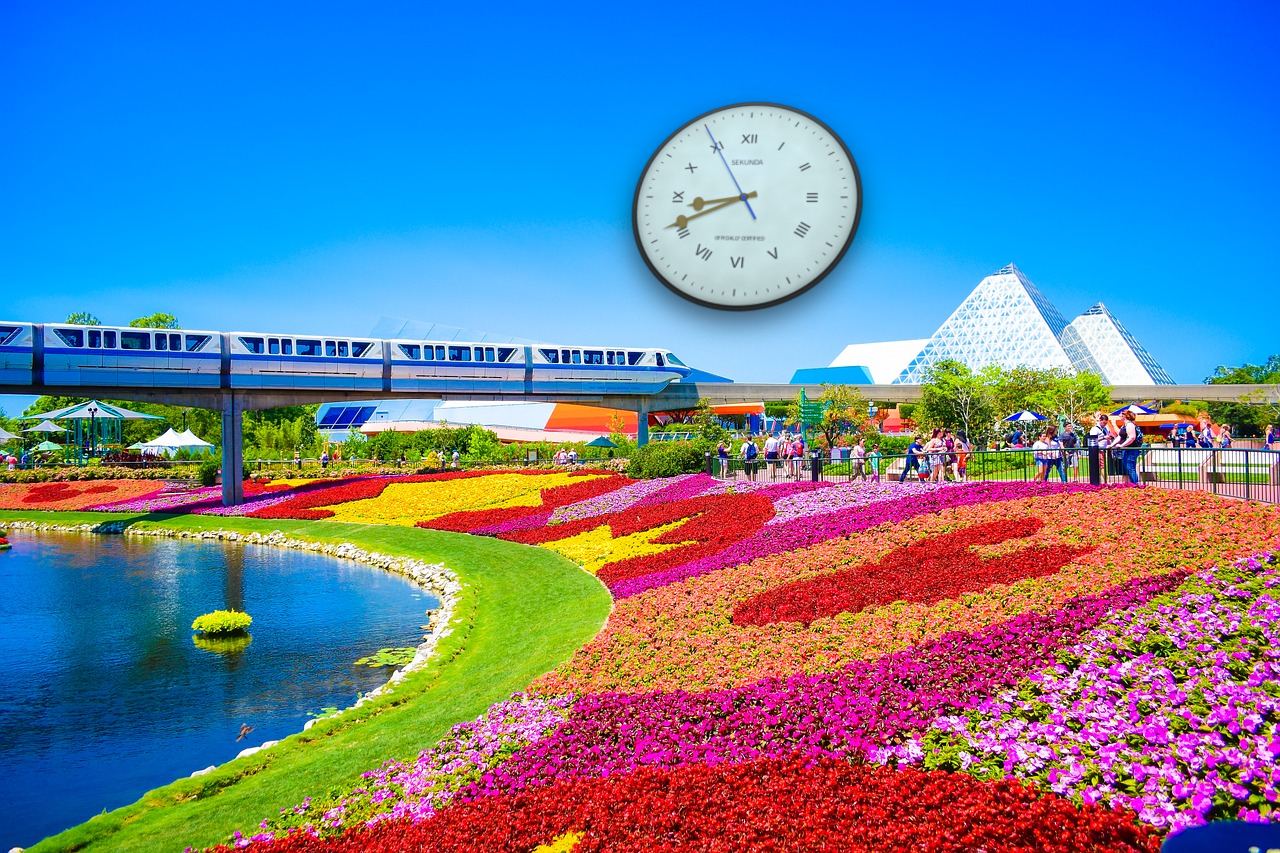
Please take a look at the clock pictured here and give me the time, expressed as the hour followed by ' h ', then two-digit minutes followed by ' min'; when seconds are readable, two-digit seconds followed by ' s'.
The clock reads 8 h 40 min 55 s
